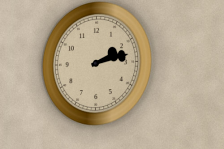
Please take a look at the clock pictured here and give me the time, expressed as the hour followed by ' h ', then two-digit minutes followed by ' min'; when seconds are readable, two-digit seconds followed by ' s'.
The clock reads 2 h 13 min
